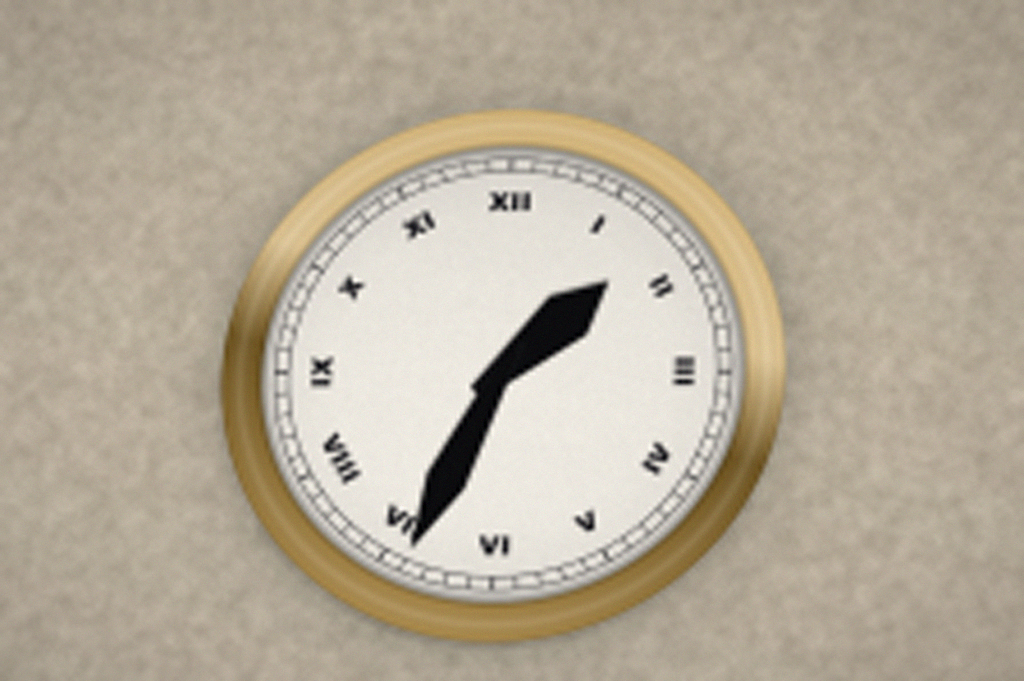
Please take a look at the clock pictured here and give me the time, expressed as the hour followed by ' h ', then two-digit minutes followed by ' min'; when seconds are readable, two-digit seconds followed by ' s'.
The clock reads 1 h 34 min
